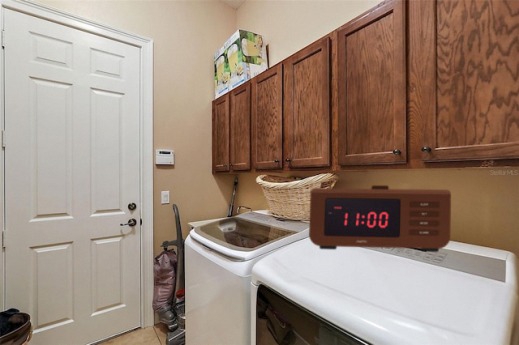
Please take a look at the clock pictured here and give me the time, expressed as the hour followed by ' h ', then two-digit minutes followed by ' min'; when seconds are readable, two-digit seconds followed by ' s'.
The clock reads 11 h 00 min
